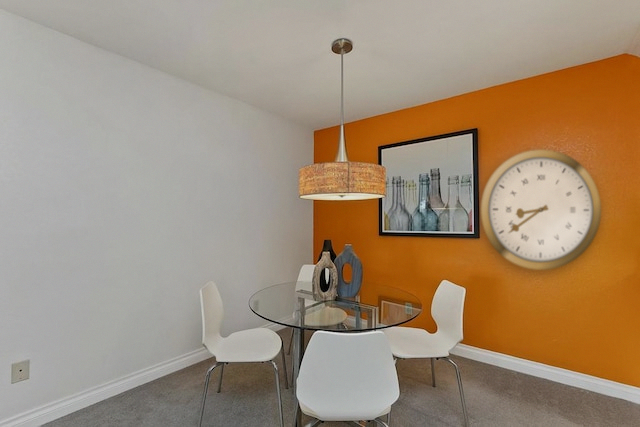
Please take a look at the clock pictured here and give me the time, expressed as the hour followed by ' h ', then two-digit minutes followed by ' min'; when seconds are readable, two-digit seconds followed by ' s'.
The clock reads 8 h 39 min
